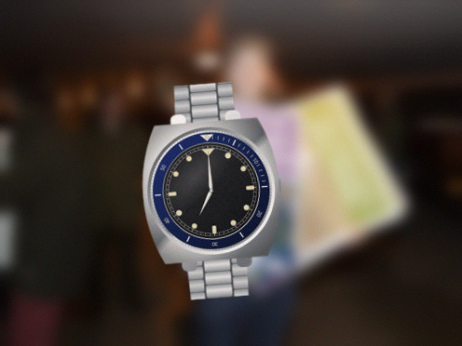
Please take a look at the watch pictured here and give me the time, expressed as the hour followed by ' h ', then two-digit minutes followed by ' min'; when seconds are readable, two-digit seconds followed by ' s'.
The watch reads 7 h 00 min
